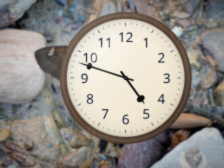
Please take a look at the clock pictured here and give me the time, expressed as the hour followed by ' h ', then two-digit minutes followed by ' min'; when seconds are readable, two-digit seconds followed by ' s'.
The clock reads 4 h 48 min
